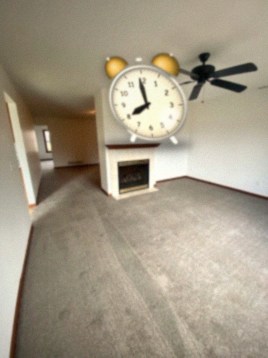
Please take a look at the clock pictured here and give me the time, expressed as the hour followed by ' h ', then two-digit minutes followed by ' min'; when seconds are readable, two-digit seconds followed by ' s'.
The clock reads 7 h 59 min
